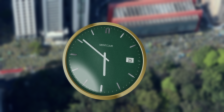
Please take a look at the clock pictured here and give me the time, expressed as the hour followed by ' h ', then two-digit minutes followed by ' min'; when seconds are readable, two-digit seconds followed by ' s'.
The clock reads 5 h 51 min
